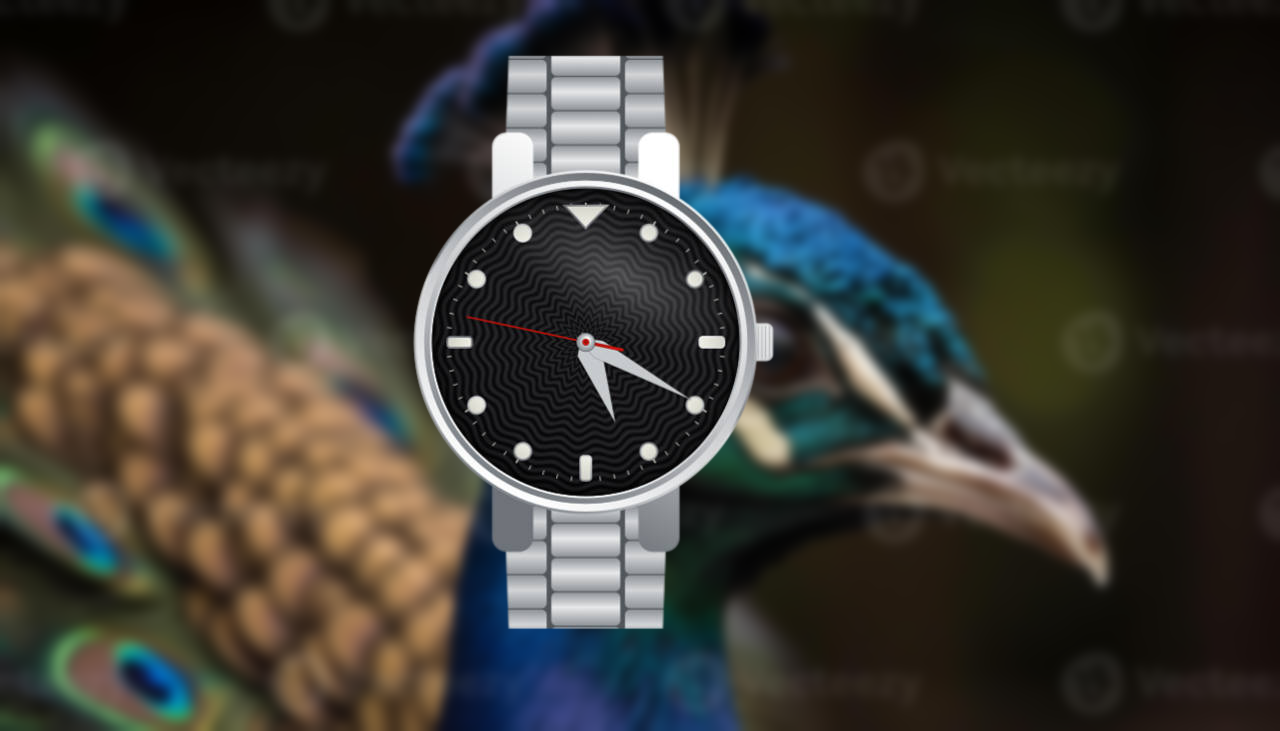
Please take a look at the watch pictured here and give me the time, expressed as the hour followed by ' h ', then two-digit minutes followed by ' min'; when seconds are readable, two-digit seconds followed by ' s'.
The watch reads 5 h 19 min 47 s
